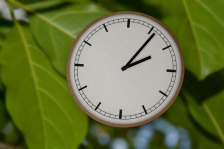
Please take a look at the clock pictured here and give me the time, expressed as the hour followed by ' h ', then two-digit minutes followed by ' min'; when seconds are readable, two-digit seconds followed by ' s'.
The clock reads 2 h 06 min
